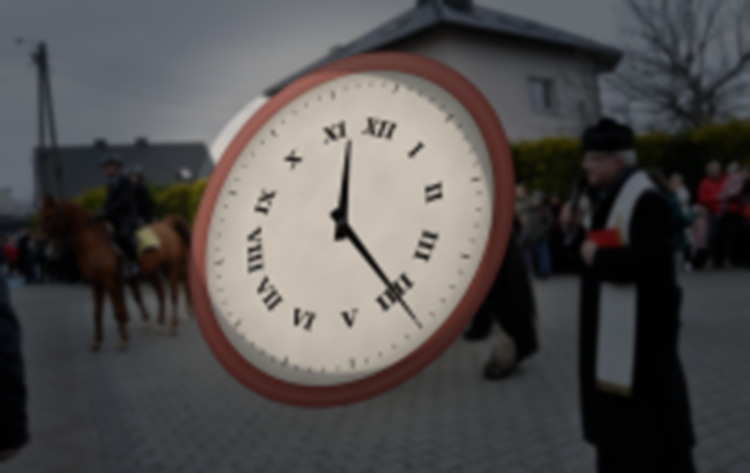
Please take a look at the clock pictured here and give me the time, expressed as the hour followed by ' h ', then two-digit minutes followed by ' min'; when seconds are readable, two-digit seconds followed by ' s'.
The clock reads 11 h 20 min
